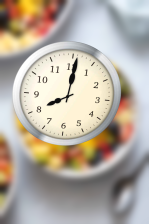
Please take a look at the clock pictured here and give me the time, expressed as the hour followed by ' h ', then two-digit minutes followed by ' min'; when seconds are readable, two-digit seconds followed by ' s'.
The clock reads 8 h 01 min
